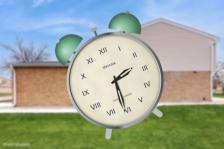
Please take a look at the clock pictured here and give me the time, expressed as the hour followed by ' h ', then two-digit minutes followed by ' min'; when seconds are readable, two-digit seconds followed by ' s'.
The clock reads 2 h 31 min
